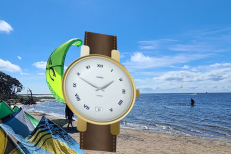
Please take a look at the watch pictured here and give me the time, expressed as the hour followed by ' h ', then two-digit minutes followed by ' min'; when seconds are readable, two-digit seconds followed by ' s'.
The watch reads 1 h 49 min
